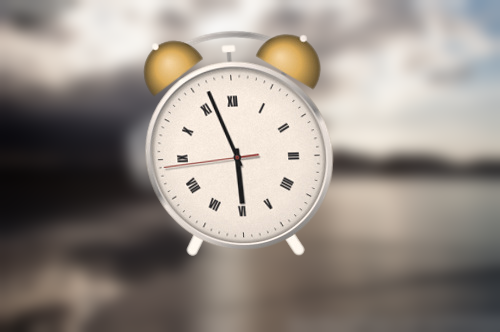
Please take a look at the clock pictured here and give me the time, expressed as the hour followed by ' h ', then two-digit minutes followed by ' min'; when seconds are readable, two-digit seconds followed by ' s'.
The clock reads 5 h 56 min 44 s
